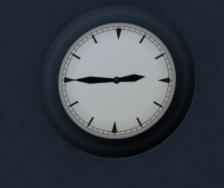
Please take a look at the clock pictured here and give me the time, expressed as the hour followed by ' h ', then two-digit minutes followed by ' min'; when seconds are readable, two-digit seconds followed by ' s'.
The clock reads 2 h 45 min
